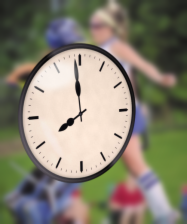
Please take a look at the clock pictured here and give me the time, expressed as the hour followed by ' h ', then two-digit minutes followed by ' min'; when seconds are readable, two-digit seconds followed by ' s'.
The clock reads 7 h 59 min
